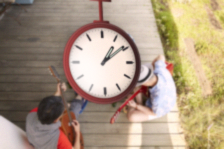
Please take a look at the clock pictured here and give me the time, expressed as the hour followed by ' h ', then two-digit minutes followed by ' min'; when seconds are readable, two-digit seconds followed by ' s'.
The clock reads 1 h 09 min
